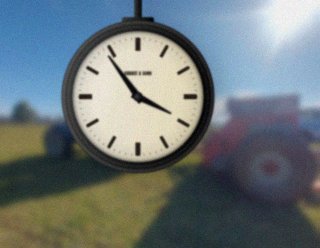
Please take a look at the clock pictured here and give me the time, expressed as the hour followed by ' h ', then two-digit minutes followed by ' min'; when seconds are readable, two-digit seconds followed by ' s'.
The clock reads 3 h 54 min
